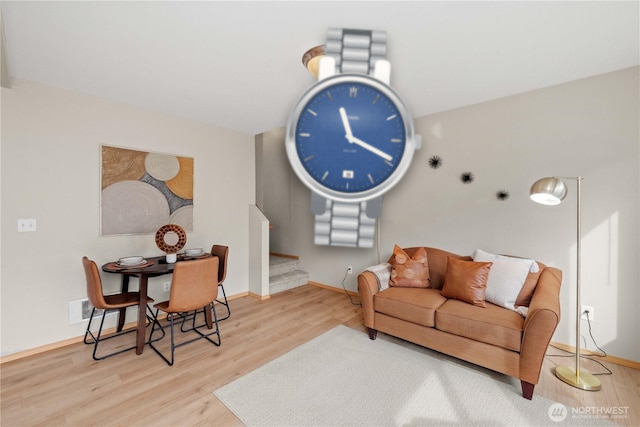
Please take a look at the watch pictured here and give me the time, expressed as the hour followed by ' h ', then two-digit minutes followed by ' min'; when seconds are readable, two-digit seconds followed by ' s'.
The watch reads 11 h 19 min
